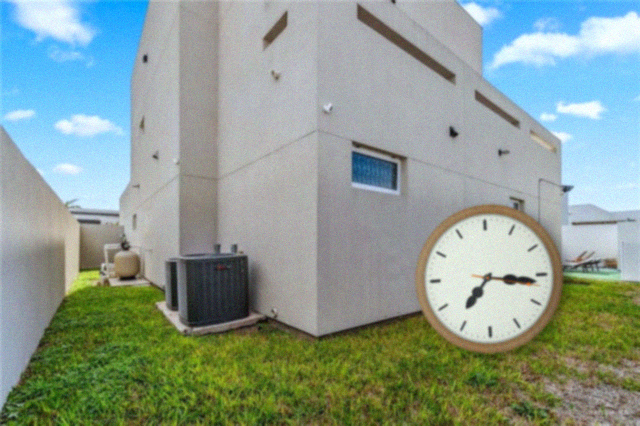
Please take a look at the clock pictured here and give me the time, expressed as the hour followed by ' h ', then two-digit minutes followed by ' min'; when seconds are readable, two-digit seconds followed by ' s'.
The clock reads 7 h 16 min 17 s
